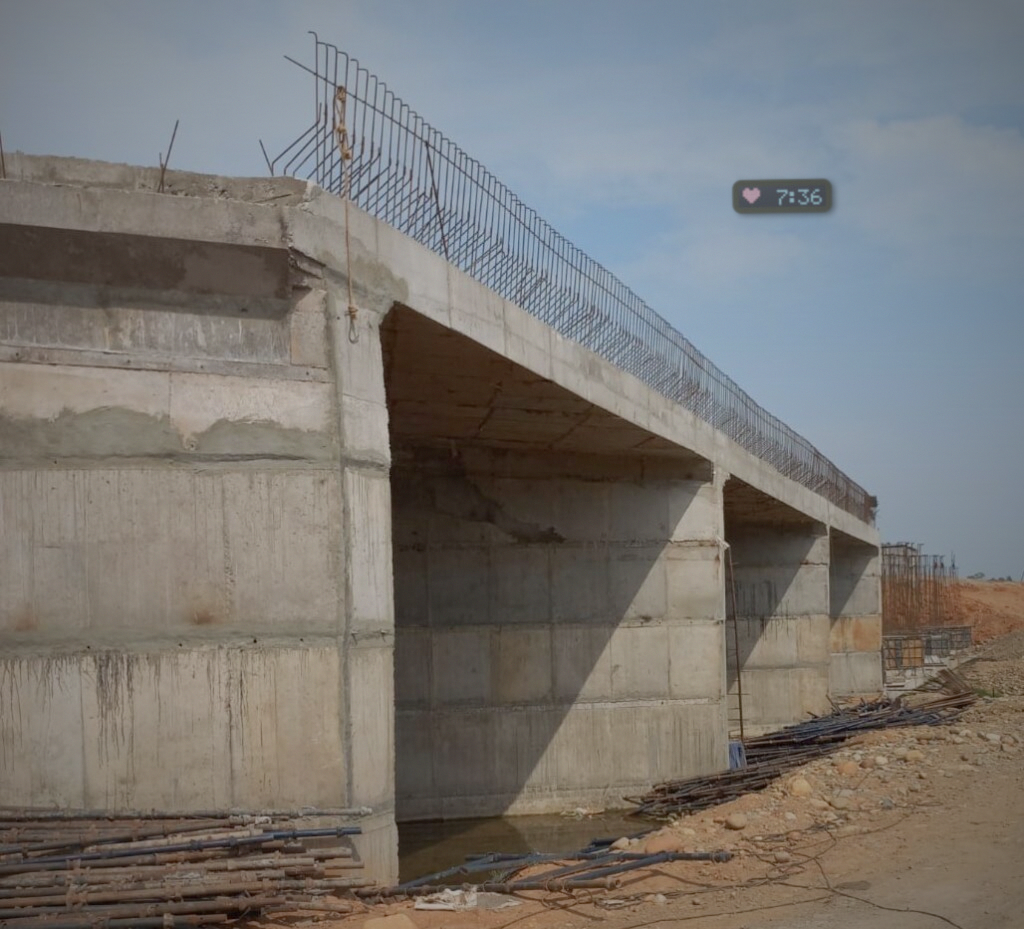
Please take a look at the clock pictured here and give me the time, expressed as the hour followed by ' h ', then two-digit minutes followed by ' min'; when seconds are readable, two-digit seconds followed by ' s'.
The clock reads 7 h 36 min
